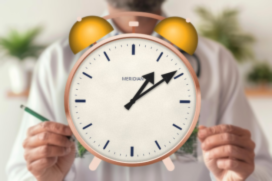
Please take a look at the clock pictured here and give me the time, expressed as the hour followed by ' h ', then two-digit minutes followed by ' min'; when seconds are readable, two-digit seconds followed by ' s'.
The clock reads 1 h 09 min
